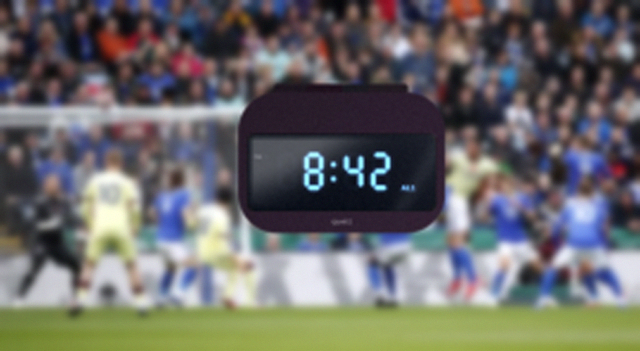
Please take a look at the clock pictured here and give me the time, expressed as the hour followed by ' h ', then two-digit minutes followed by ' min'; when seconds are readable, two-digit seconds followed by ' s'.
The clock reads 8 h 42 min
